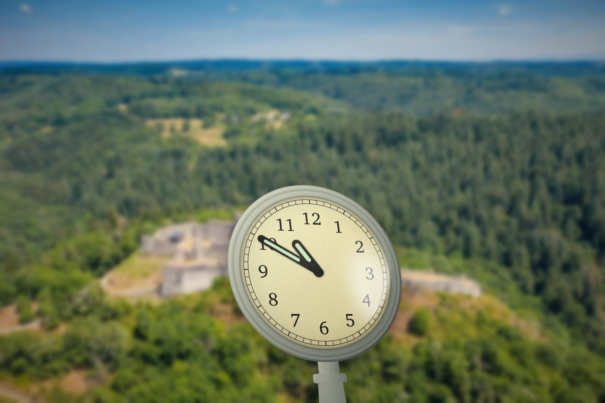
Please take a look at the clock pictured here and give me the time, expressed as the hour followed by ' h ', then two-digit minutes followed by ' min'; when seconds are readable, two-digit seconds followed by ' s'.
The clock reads 10 h 50 min
